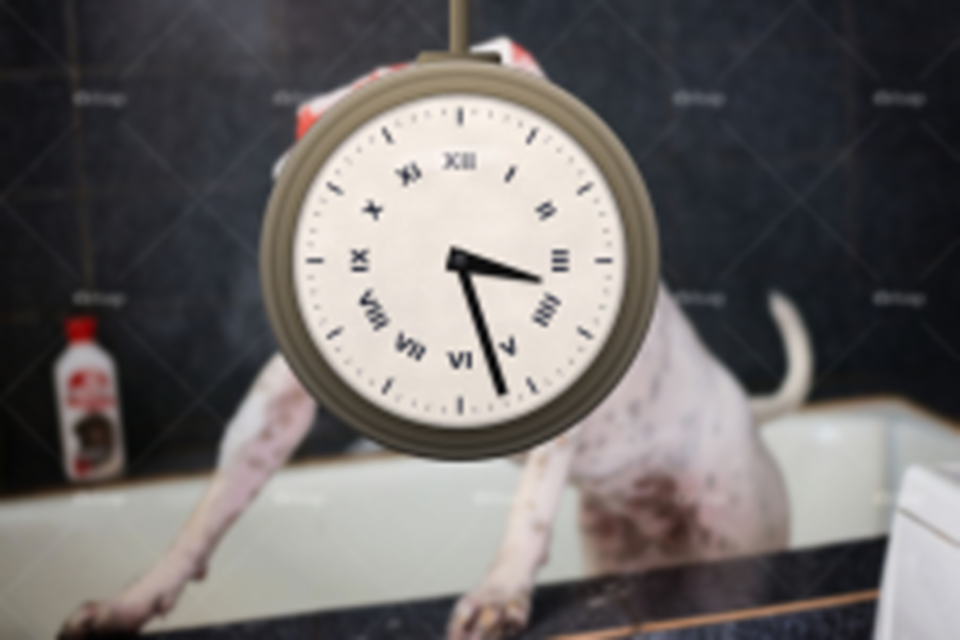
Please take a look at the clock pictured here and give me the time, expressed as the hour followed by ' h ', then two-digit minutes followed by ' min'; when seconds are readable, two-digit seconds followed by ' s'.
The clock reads 3 h 27 min
